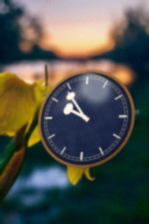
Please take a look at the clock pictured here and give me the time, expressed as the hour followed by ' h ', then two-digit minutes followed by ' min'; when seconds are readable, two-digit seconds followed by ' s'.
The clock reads 9 h 54 min
